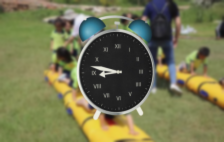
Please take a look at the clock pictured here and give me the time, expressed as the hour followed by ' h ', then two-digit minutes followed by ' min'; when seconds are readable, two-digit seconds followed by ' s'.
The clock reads 8 h 47 min
